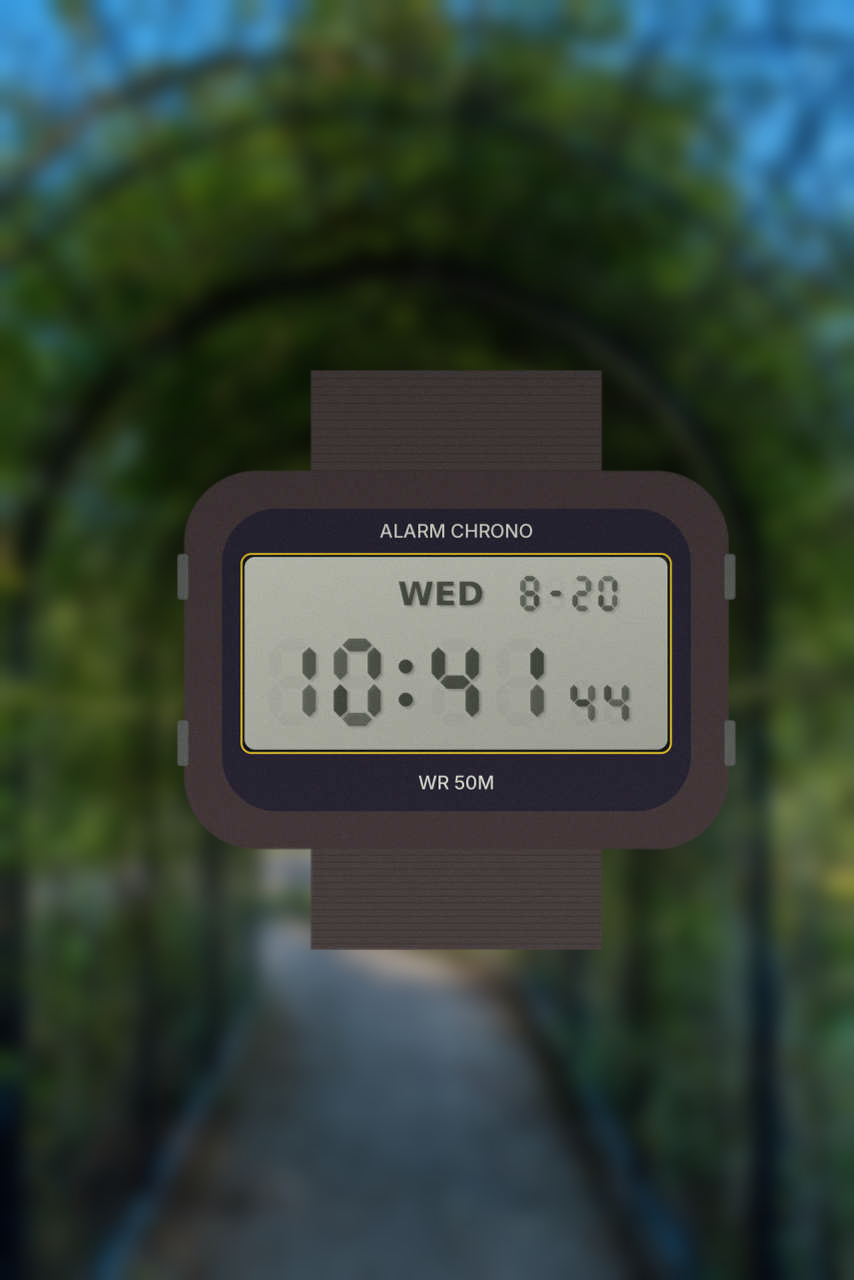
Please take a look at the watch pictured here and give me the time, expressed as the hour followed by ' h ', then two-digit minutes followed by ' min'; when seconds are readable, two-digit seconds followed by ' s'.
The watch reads 10 h 41 min 44 s
